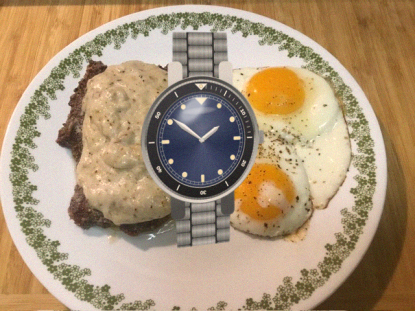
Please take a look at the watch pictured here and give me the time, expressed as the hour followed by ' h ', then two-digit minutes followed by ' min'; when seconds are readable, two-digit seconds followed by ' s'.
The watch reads 1 h 51 min
